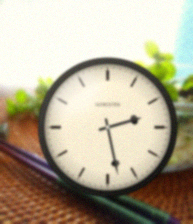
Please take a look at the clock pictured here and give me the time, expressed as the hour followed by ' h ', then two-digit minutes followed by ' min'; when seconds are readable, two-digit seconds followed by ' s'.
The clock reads 2 h 28 min
